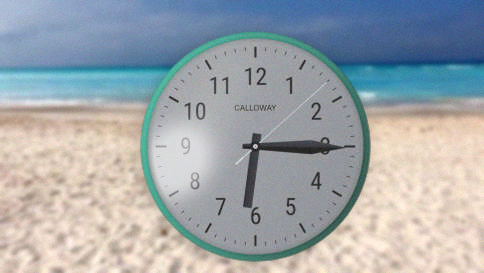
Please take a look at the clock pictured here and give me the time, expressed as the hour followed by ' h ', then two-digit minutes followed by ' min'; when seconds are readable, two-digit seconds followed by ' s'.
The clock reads 6 h 15 min 08 s
